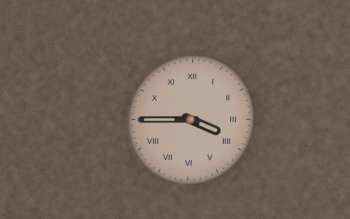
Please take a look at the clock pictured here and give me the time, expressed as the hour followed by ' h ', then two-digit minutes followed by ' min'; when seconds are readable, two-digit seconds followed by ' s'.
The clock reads 3 h 45 min
